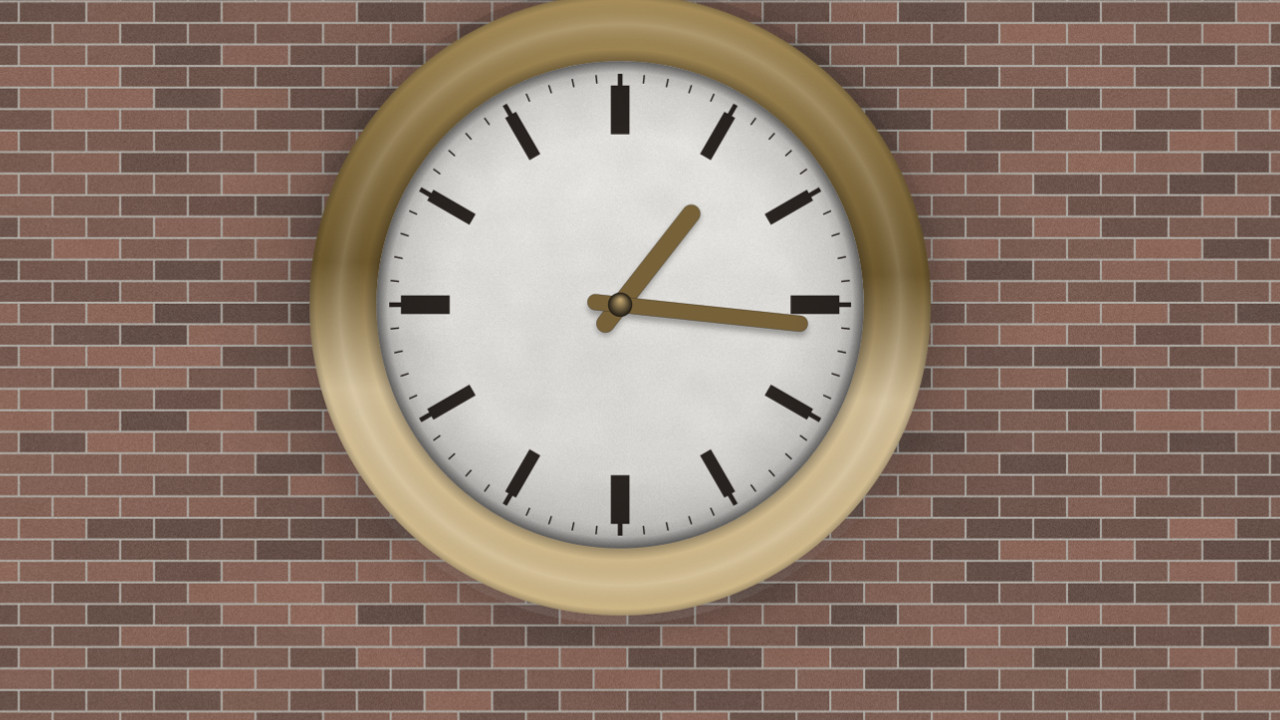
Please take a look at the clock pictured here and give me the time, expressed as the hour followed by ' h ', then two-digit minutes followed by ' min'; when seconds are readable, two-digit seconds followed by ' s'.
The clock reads 1 h 16 min
